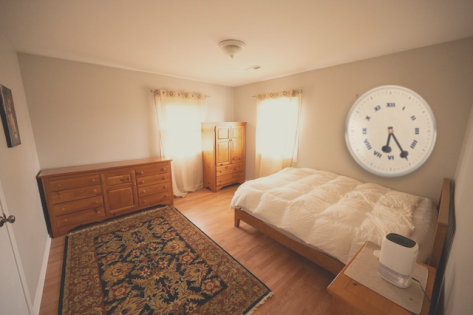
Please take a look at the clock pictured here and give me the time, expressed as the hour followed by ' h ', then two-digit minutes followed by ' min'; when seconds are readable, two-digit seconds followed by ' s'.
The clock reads 6 h 25 min
